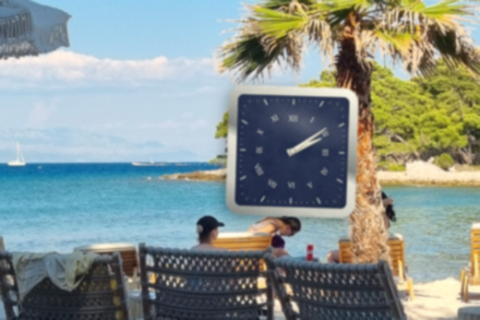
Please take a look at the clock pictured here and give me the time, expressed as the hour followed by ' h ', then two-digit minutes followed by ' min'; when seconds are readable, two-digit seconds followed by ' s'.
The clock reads 2 h 09 min
